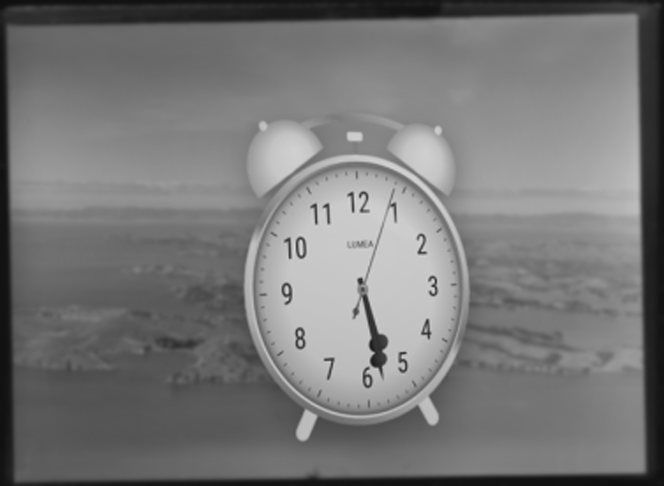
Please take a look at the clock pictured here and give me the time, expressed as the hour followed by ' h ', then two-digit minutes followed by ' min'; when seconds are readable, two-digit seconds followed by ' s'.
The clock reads 5 h 28 min 04 s
